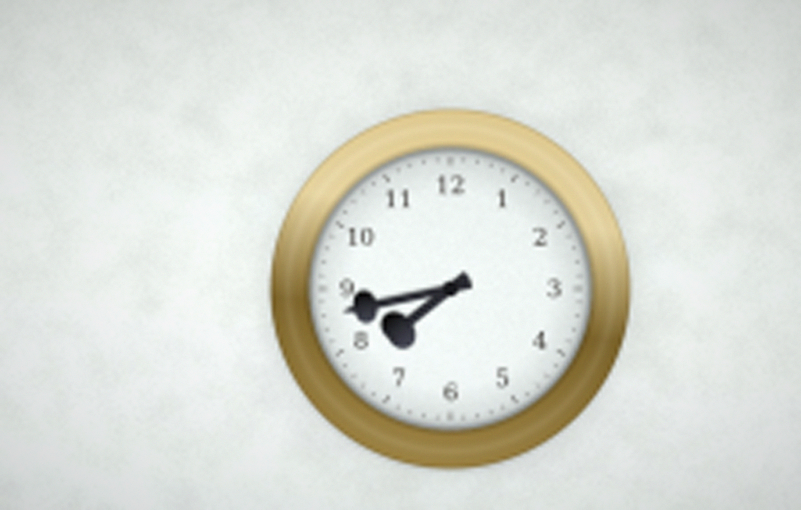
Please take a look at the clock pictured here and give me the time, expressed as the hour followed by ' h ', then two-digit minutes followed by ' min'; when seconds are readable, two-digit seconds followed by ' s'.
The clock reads 7 h 43 min
